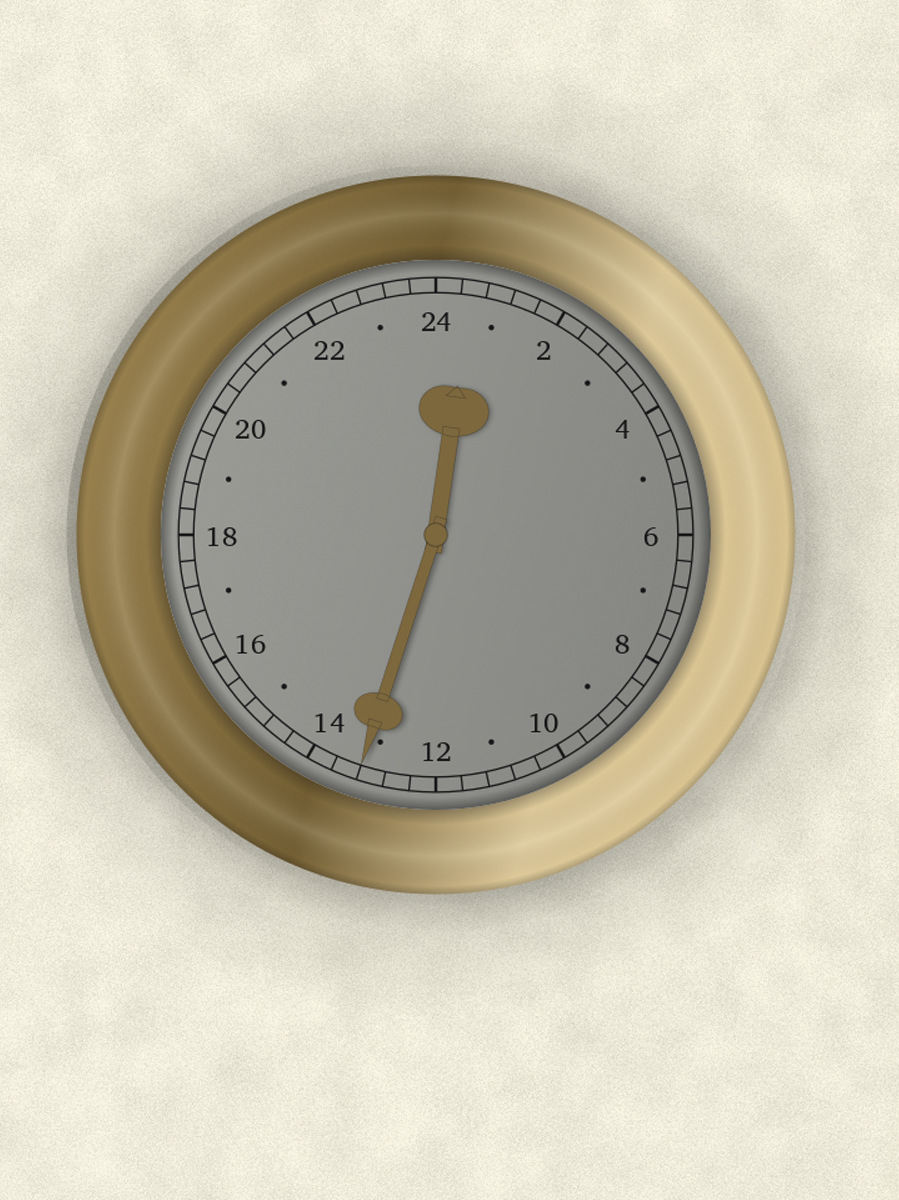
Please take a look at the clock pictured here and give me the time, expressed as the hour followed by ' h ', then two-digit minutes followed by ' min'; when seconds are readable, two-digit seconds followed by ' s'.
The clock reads 0 h 33 min
